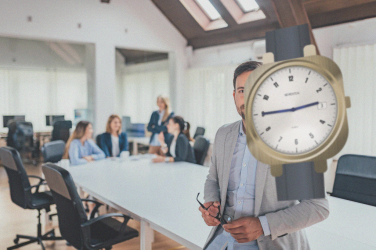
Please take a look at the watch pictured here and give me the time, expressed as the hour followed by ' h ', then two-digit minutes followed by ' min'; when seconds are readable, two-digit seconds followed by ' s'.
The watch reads 2 h 45 min
